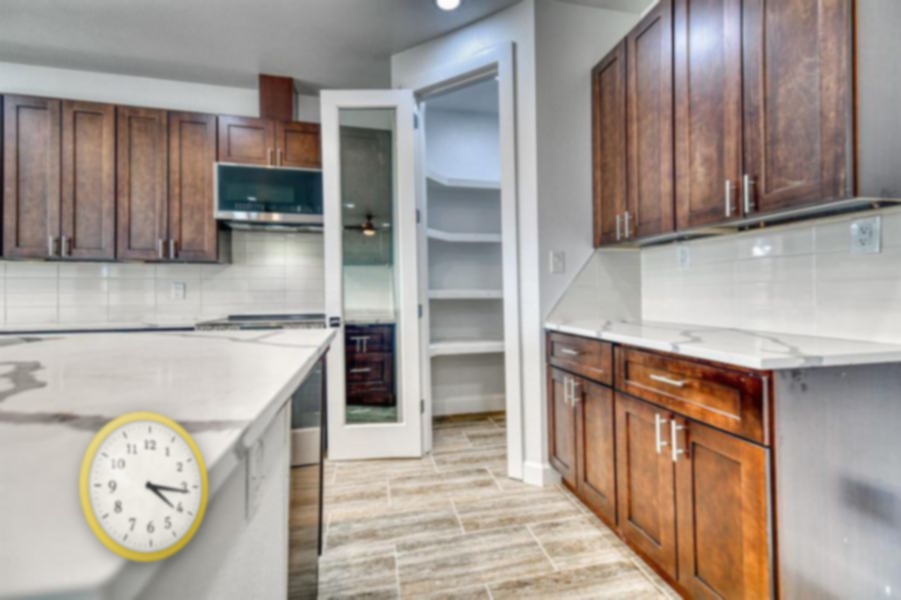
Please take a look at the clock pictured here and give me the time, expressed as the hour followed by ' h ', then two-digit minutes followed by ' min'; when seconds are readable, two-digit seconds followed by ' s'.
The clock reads 4 h 16 min
